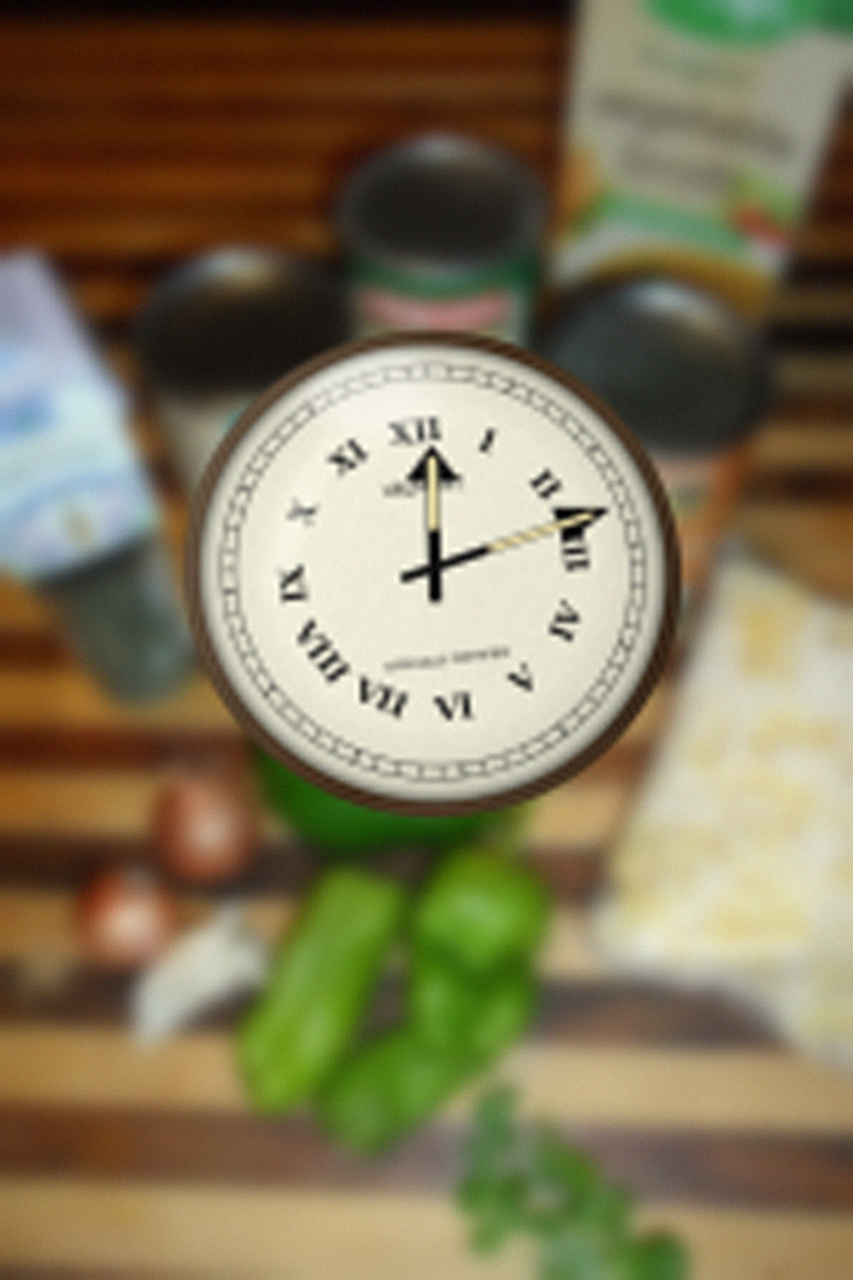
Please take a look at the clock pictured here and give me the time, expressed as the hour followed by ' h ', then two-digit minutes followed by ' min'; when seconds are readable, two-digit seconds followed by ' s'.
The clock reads 12 h 13 min
